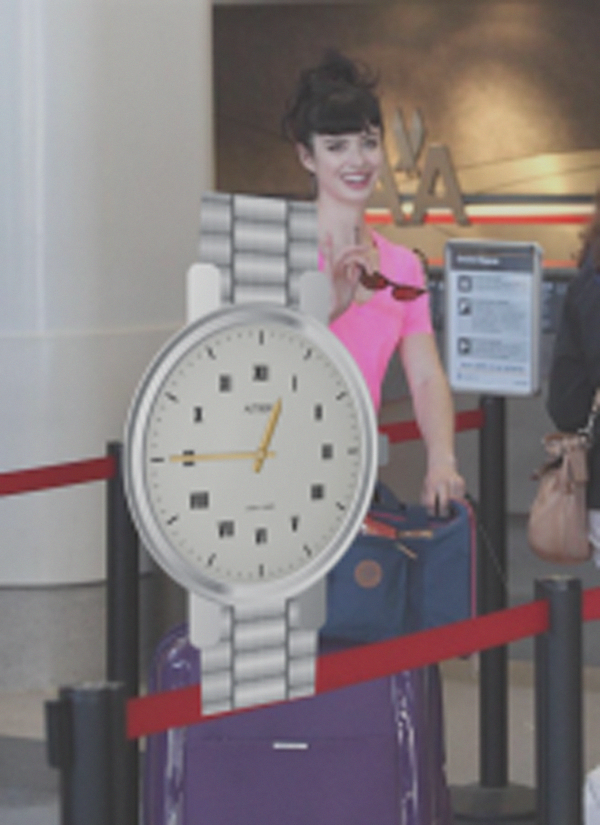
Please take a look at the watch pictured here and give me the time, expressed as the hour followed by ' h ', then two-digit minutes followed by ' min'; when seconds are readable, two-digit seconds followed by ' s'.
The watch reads 12 h 45 min
